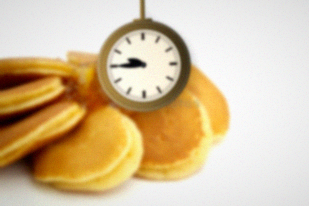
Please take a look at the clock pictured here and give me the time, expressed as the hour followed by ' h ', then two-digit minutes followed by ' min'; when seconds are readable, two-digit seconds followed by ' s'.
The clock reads 9 h 45 min
